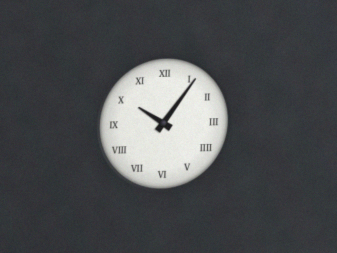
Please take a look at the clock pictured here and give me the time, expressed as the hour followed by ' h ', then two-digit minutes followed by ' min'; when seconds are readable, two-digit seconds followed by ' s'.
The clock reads 10 h 06 min
